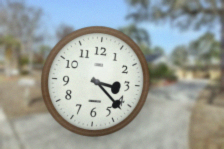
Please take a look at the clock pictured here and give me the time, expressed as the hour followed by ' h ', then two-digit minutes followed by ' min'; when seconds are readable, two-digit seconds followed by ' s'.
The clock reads 3 h 22 min
